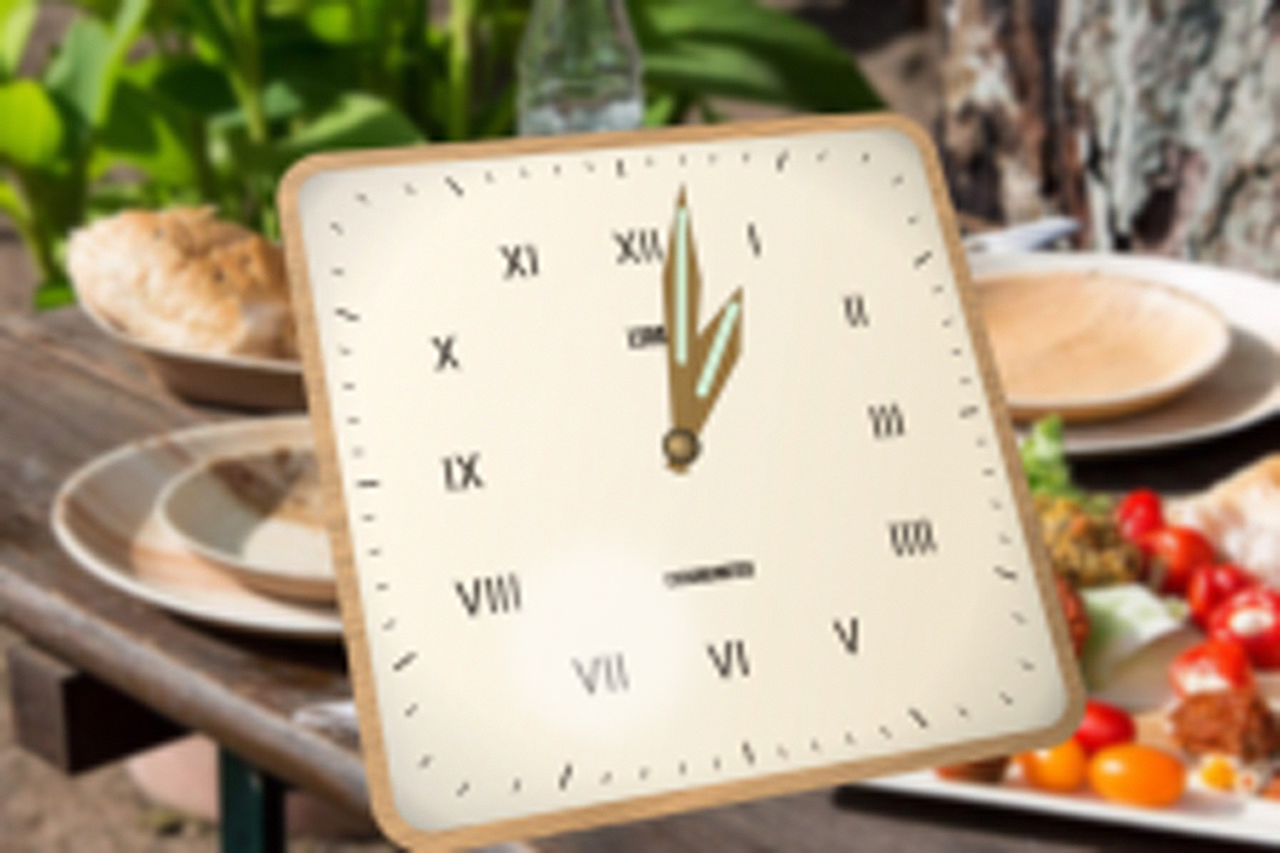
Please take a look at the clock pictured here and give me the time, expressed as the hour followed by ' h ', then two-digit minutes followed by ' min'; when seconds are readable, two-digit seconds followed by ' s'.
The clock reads 1 h 02 min
